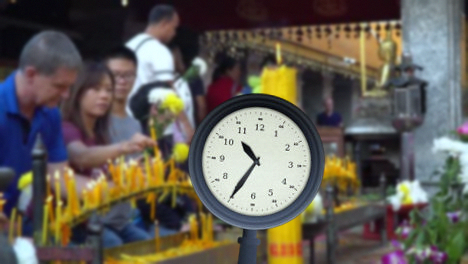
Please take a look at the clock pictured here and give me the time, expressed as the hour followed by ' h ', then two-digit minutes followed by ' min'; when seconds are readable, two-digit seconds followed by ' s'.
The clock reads 10 h 35 min
